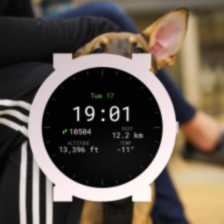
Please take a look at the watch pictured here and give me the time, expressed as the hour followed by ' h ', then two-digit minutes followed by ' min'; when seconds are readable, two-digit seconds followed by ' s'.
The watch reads 19 h 01 min
